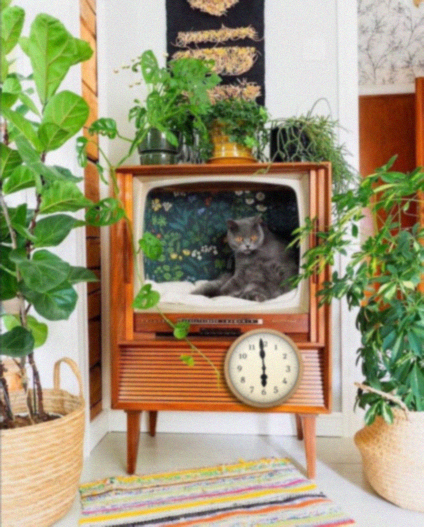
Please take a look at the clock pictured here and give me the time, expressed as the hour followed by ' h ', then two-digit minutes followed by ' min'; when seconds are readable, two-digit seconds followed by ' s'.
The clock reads 5 h 59 min
